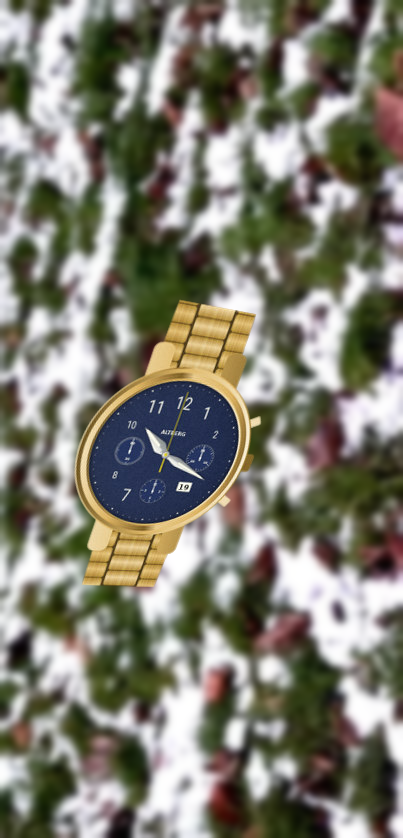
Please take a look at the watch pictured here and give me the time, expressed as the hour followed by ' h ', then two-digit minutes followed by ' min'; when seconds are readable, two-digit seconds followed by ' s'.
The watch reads 10 h 19 min
